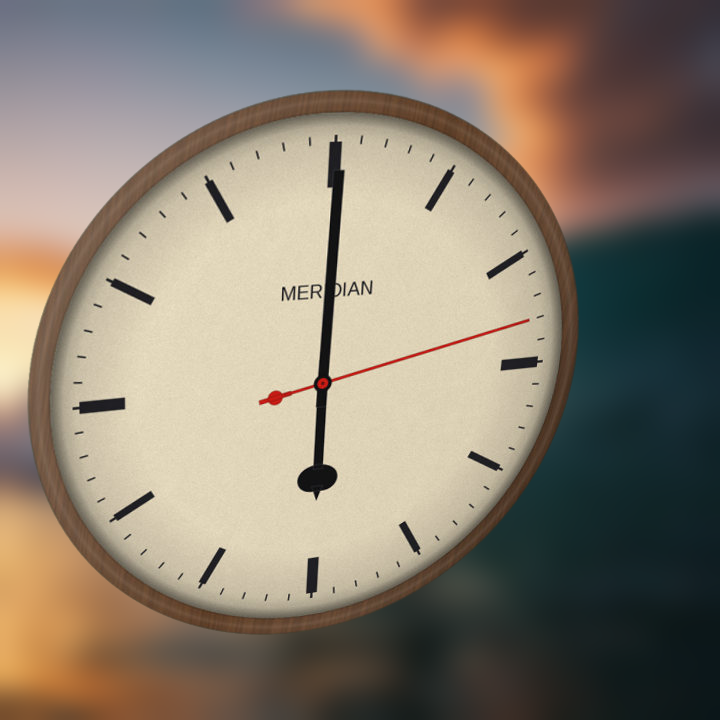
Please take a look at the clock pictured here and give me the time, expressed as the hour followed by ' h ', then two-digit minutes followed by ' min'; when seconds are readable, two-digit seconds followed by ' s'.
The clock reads 6 h 00 min 13 s
